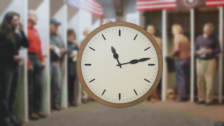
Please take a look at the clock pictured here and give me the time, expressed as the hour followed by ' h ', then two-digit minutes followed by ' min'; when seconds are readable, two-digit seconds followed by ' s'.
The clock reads 11 h 13 min
